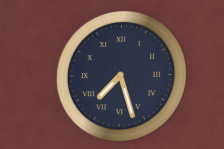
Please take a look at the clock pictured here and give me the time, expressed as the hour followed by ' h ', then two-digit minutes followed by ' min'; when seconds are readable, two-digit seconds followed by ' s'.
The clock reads 7 h 27 min
